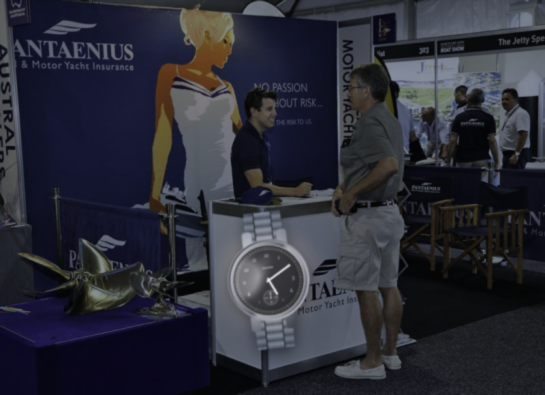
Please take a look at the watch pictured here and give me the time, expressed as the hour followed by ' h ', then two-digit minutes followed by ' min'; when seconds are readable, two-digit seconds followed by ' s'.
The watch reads 5 h 10 min
